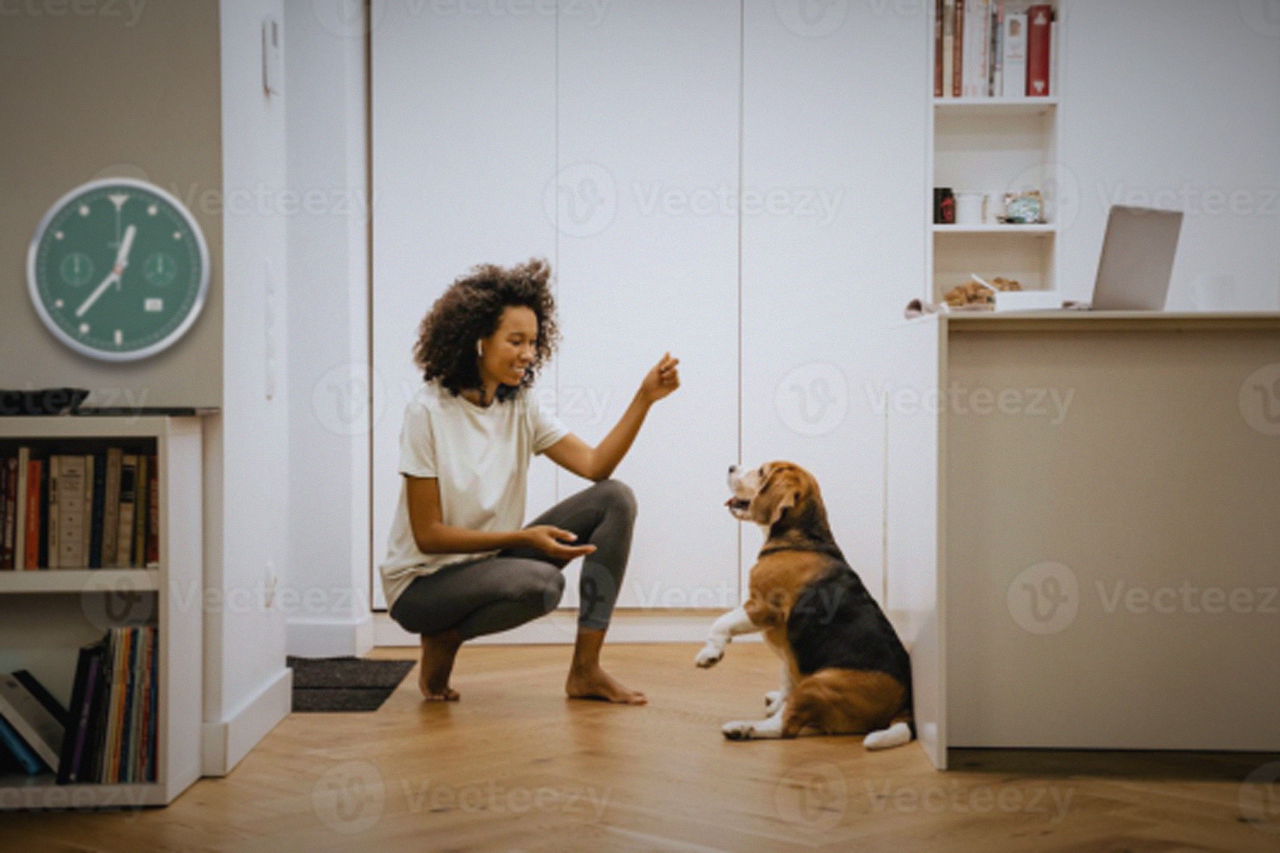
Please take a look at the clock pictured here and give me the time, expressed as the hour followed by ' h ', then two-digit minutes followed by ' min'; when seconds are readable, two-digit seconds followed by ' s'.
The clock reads 12 h 37 min
